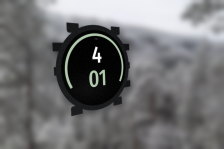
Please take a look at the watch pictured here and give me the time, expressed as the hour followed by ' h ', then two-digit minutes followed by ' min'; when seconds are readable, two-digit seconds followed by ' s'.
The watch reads 4 h 01 min
